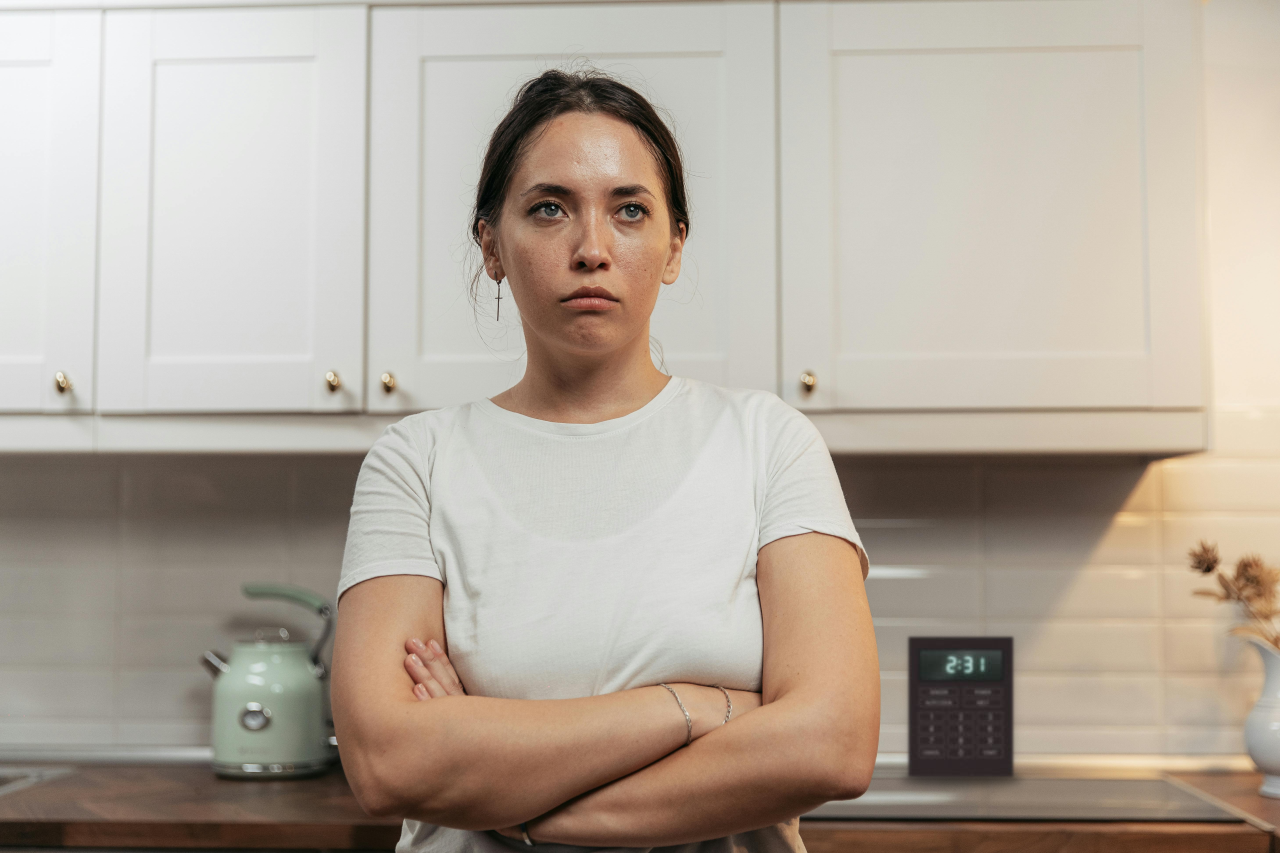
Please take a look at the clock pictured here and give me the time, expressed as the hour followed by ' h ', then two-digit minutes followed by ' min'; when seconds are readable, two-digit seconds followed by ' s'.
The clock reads 2 h 31 min
